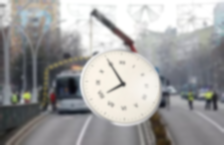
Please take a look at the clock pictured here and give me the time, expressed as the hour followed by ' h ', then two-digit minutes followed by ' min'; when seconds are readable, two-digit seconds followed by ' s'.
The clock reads 7 h 55 min
